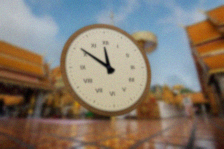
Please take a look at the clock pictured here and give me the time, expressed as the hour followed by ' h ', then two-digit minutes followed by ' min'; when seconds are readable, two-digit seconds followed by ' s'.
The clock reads 11 h 51 min
